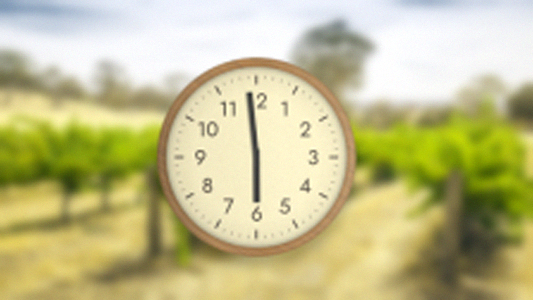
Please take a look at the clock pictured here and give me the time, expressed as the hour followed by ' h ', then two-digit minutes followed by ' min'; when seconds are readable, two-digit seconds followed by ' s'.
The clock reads 5 h 59 min
